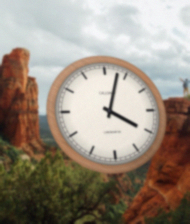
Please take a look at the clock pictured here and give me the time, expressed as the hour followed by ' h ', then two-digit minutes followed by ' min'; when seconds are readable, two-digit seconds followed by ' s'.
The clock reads 4 h 03 min
